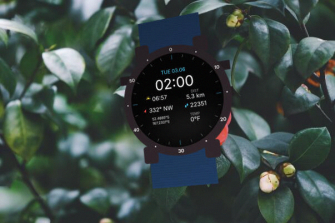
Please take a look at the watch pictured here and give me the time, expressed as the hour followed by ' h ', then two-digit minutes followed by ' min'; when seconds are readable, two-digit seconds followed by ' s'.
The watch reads 2 h 00 min
